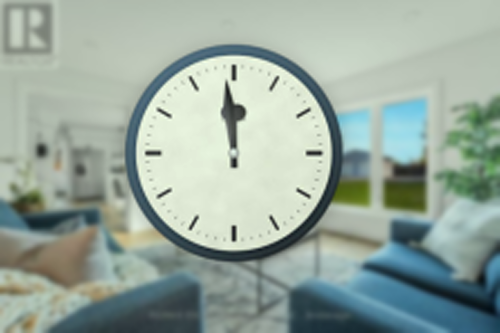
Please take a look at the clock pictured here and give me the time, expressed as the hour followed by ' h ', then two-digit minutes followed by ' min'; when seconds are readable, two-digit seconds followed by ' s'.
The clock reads 11 h 59 min
